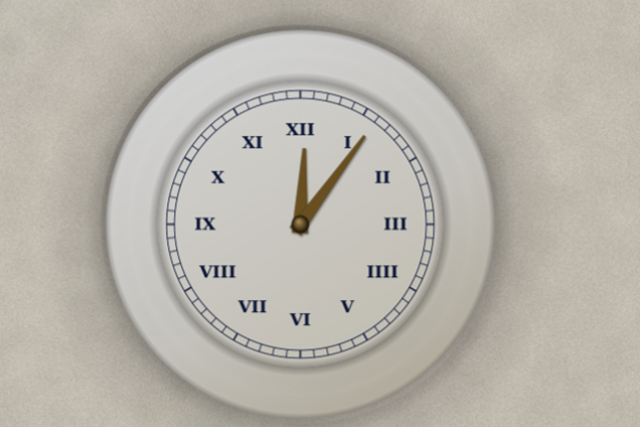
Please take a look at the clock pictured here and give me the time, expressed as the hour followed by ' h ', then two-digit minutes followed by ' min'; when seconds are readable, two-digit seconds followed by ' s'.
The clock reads 12 h 06 min
